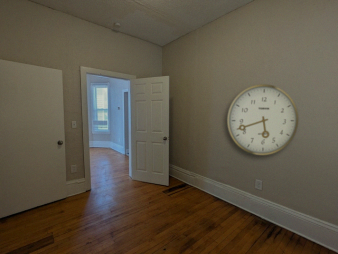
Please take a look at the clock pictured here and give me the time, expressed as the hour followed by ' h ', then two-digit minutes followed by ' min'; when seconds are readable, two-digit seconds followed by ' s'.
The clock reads 5 h 42 min
